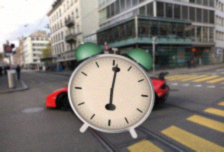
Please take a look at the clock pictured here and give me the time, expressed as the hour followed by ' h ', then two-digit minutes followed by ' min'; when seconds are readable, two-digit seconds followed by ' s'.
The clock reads 6 h 01 min
